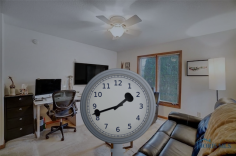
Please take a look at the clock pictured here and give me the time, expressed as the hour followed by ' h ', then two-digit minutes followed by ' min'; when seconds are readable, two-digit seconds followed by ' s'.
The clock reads 1 h 42 min
